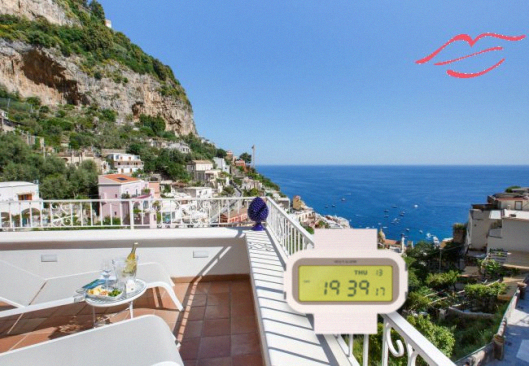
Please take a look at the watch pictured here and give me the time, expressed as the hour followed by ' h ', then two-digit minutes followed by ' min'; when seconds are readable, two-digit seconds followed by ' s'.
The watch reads 19 h 39 min 17 s
